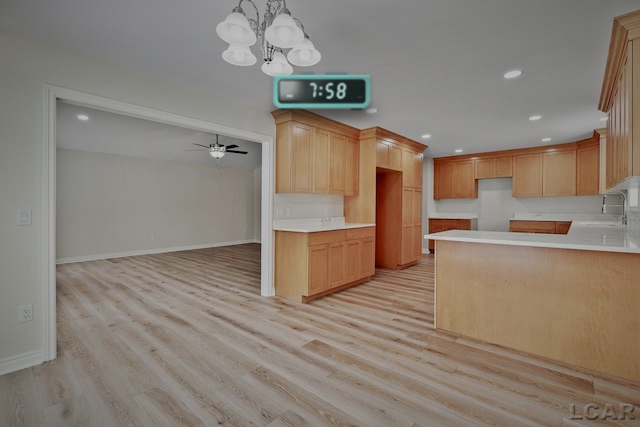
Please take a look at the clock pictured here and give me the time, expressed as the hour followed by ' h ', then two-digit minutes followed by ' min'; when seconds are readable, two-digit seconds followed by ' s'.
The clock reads 7 h 58 min
